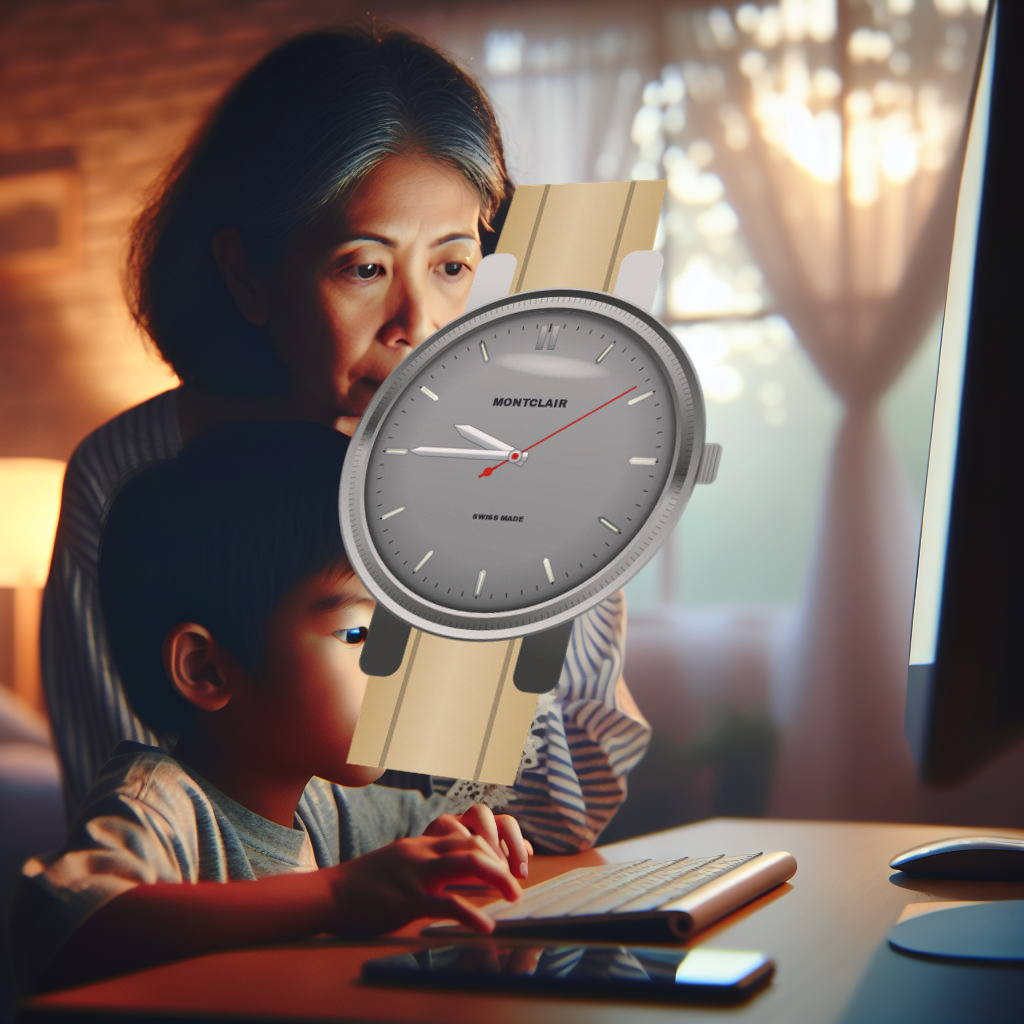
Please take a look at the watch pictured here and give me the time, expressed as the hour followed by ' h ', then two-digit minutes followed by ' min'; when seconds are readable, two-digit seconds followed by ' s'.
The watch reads 9 h 45 min 09 s
